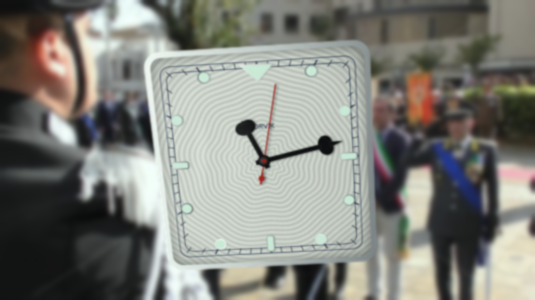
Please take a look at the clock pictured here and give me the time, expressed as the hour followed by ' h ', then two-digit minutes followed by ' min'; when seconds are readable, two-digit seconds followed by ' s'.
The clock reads 11 h 13 min 02 s
